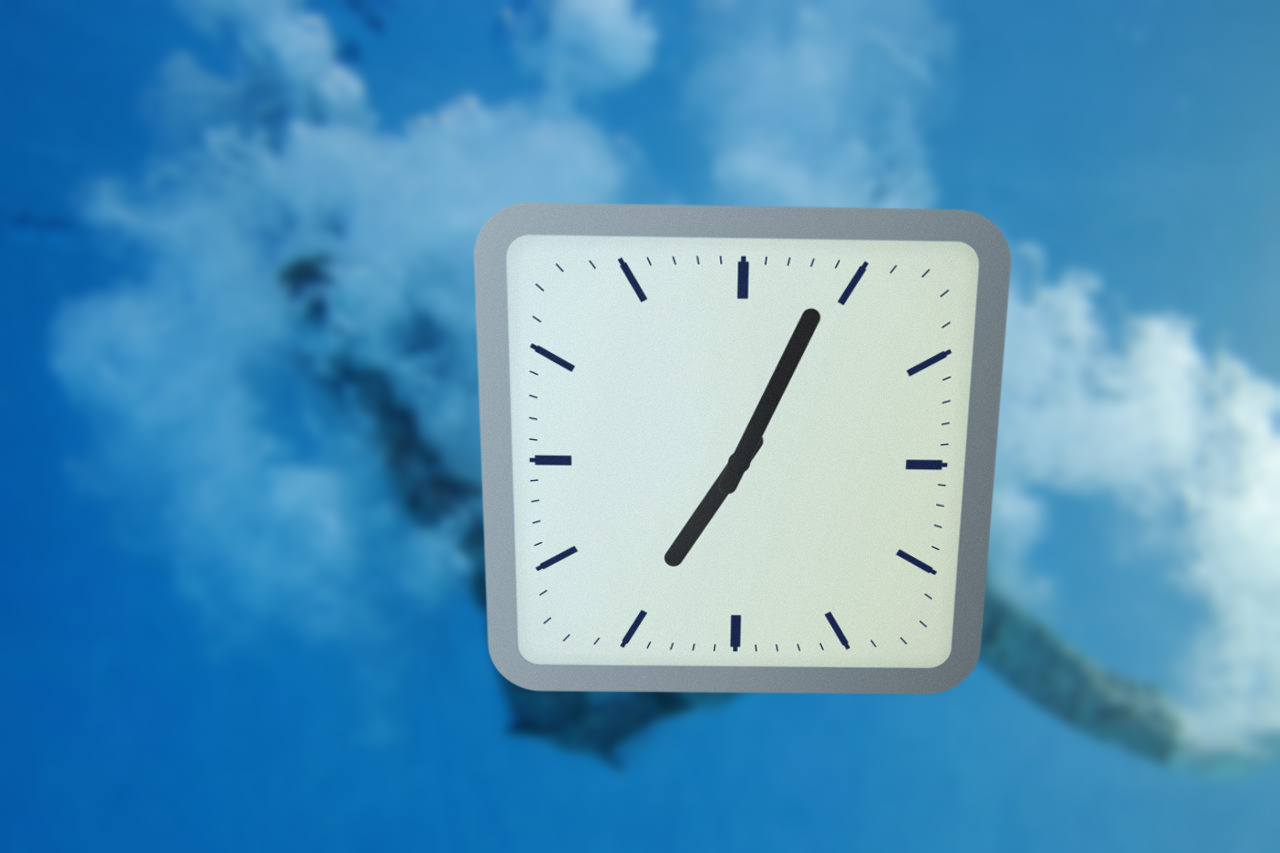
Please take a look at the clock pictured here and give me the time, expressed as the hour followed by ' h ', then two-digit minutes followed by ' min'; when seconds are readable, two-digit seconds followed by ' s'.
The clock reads 7 h 04 min
